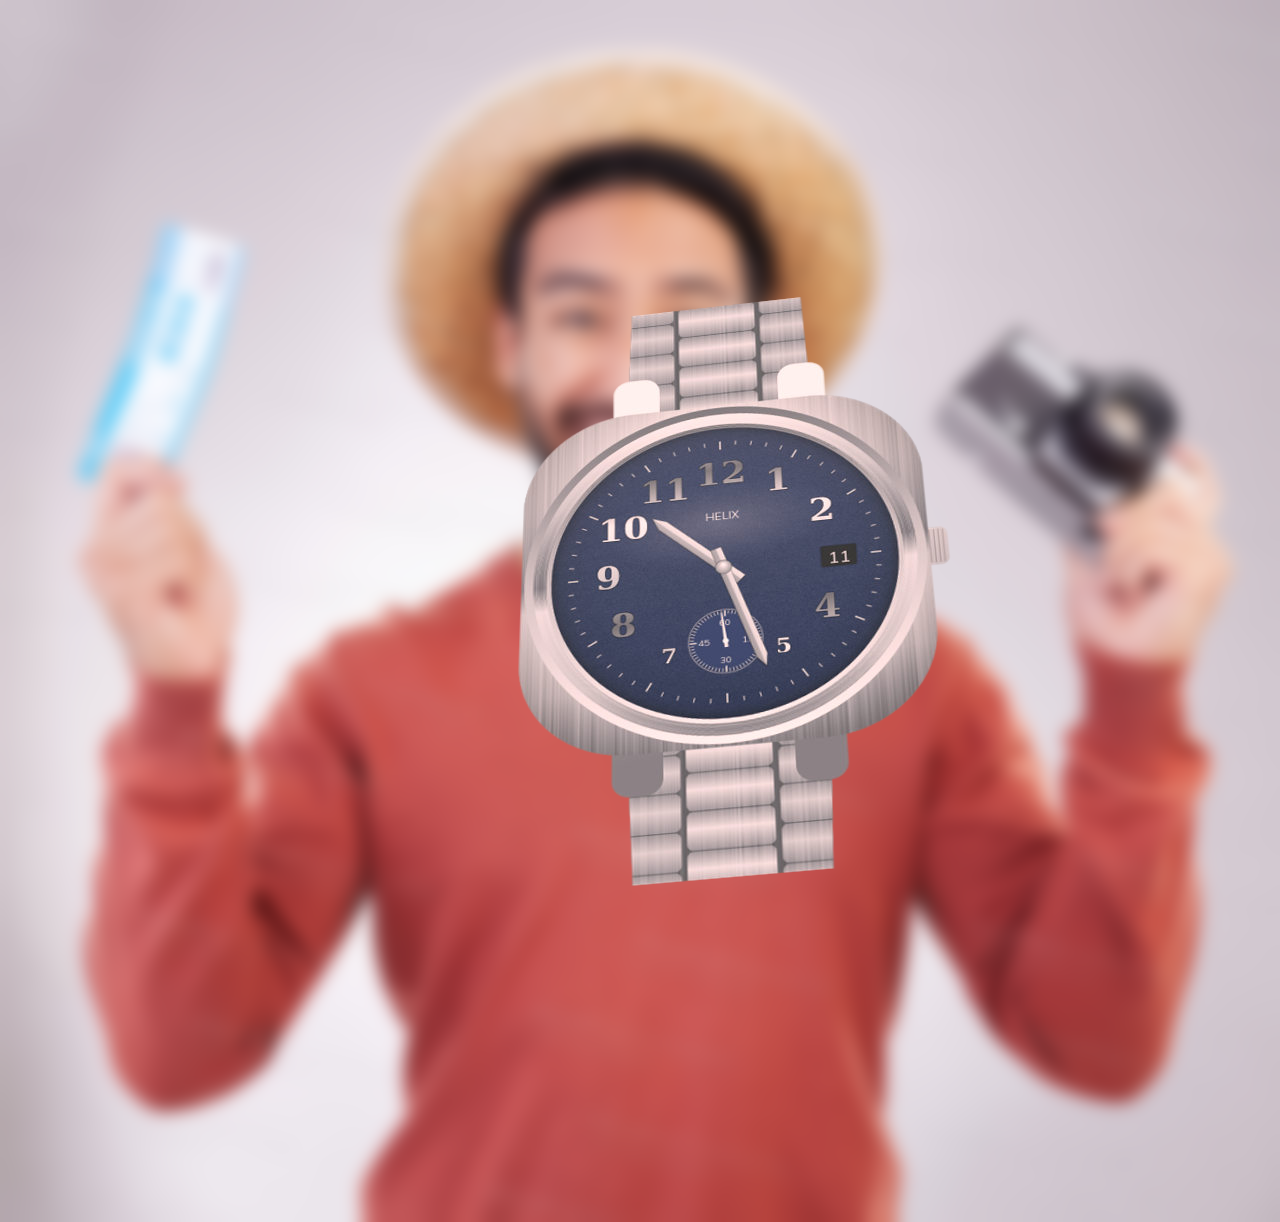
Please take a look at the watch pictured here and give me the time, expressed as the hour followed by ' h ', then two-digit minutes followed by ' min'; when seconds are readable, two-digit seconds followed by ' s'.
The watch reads 10 h 26 min 59 s
